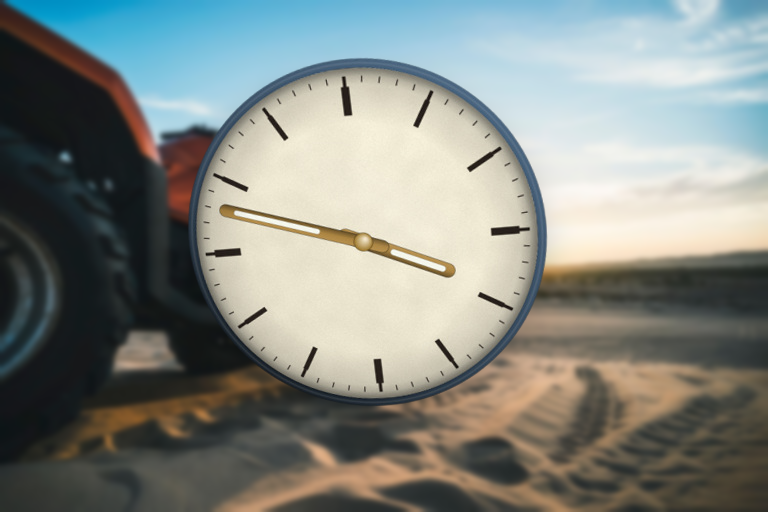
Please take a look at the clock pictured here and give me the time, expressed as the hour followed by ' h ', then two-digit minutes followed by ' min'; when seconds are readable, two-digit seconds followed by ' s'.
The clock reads 3 h 48 min
